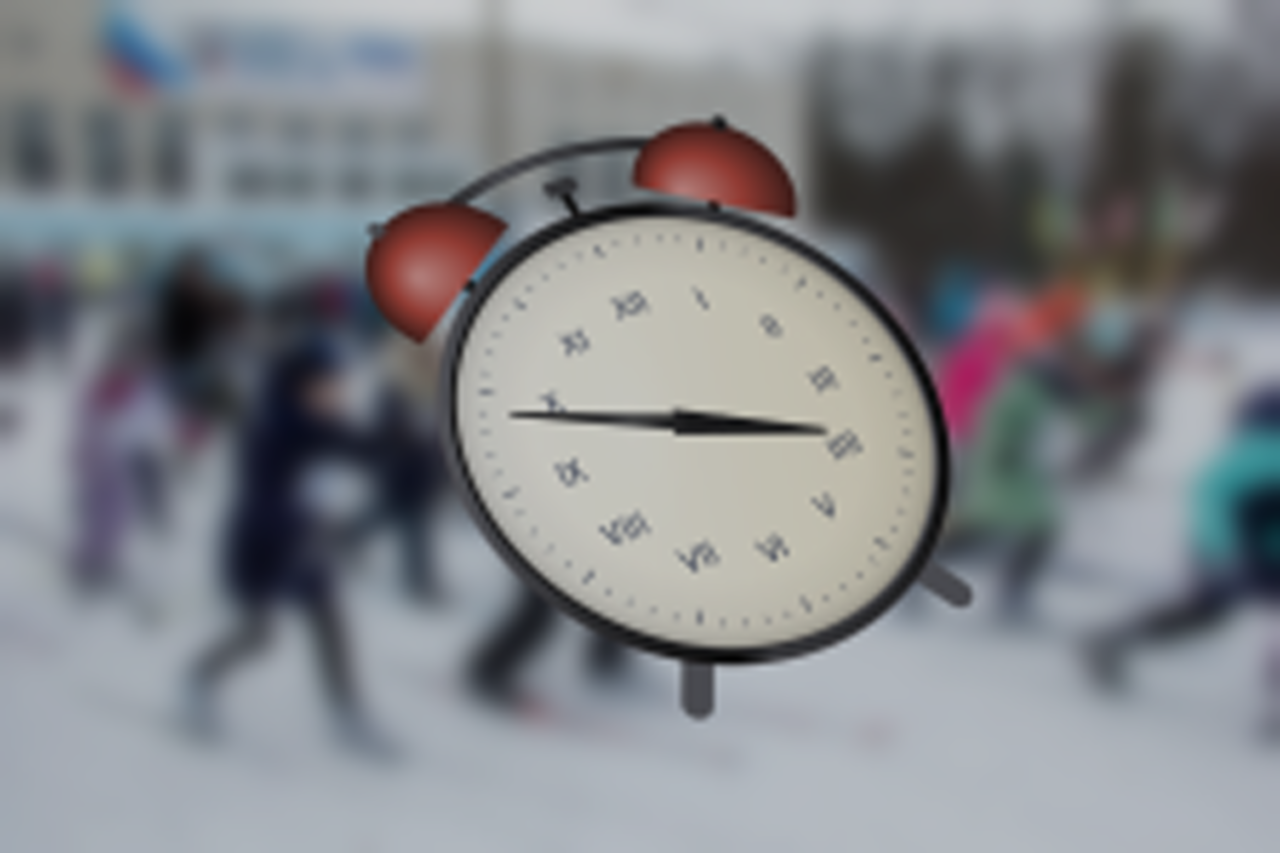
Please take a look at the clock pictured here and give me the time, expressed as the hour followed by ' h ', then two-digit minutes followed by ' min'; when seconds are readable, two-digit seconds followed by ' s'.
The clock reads 3 h 49 min
